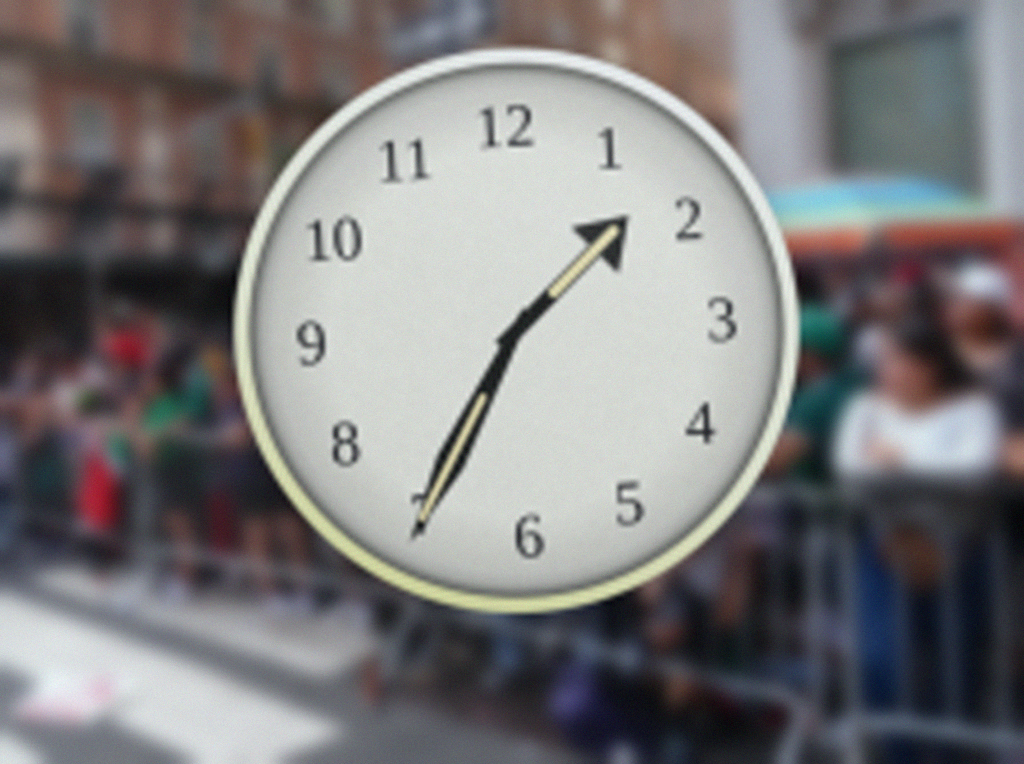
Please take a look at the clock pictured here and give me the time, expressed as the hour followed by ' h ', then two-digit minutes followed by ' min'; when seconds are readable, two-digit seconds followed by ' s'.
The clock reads 1 h 35 min
